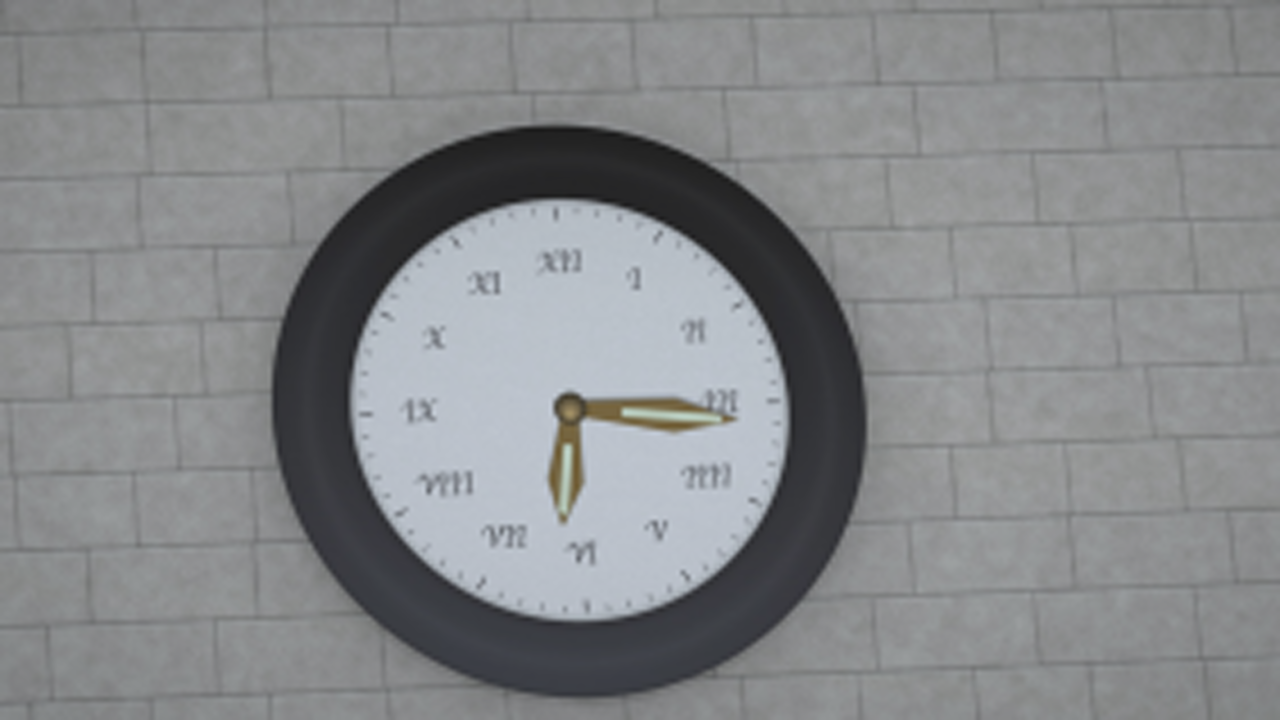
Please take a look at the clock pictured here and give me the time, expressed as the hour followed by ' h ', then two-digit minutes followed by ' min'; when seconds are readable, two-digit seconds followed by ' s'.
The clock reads 6 h 16 min
